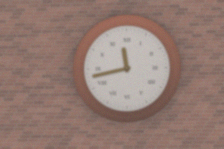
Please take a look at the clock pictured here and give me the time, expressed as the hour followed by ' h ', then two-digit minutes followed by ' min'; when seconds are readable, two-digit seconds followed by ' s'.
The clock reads 11 h 43 min
